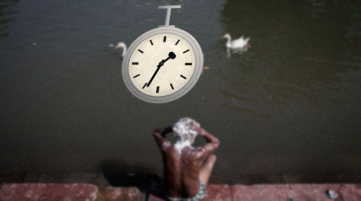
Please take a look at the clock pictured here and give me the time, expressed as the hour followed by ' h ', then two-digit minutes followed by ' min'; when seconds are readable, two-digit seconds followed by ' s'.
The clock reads 1 h 34 min
